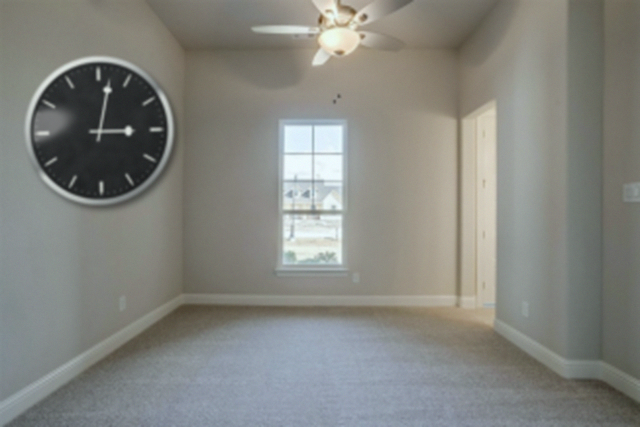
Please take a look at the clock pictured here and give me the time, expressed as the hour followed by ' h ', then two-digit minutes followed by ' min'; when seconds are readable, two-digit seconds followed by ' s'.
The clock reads 3 h 02 min
